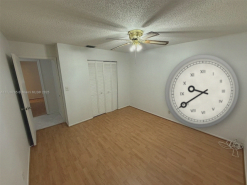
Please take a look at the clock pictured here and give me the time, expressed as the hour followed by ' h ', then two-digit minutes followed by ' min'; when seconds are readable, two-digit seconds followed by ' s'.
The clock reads 9 h 40 min
